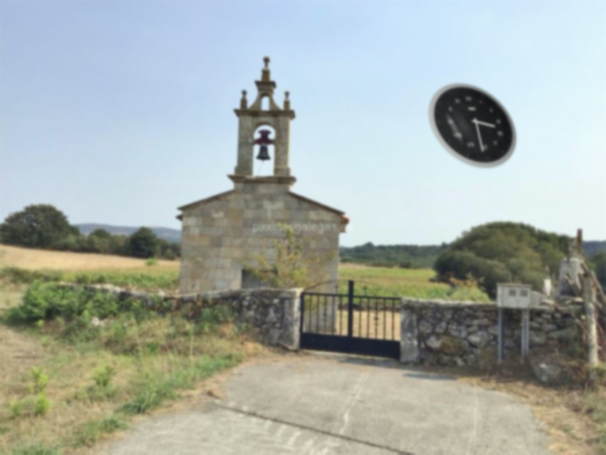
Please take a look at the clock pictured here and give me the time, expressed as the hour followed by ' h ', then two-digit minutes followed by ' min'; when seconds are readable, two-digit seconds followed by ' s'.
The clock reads 3 h 31 min
